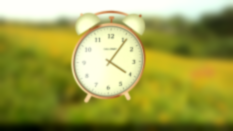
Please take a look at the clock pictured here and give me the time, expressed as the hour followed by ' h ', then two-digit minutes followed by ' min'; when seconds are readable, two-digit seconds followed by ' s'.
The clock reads 4 h 06 min
